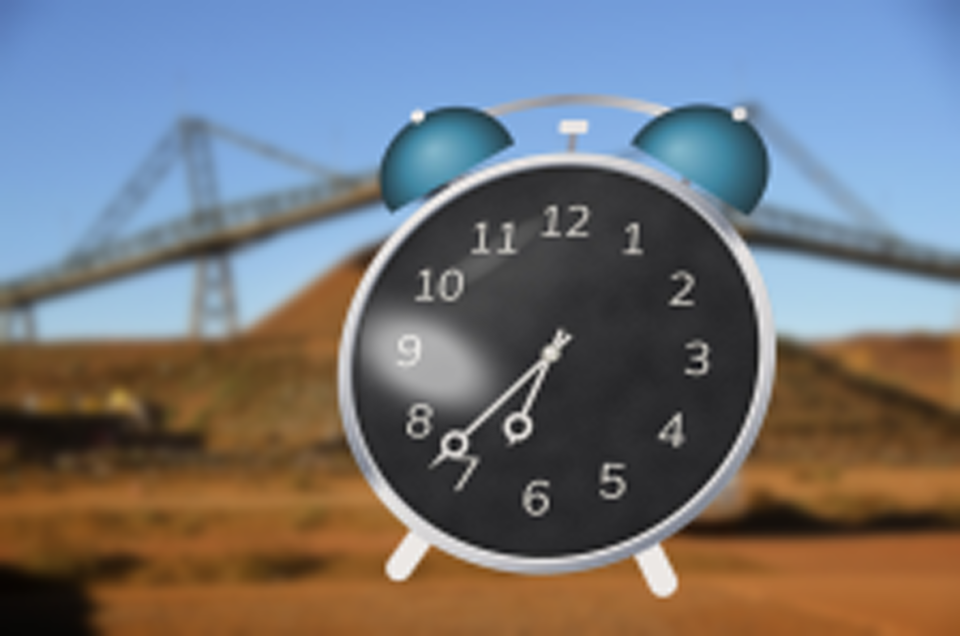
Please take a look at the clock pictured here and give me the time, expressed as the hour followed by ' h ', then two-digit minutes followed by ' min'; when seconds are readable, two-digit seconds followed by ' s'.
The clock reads 6 h 37 min
